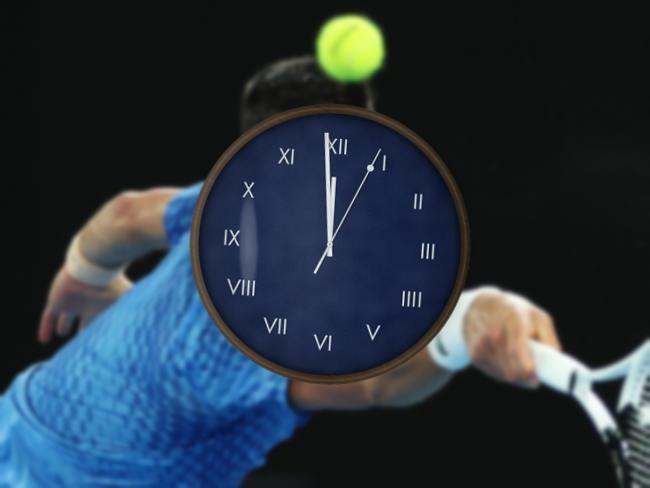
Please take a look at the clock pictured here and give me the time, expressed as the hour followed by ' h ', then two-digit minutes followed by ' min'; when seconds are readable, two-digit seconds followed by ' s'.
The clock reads 11 h 59 min 04 s
